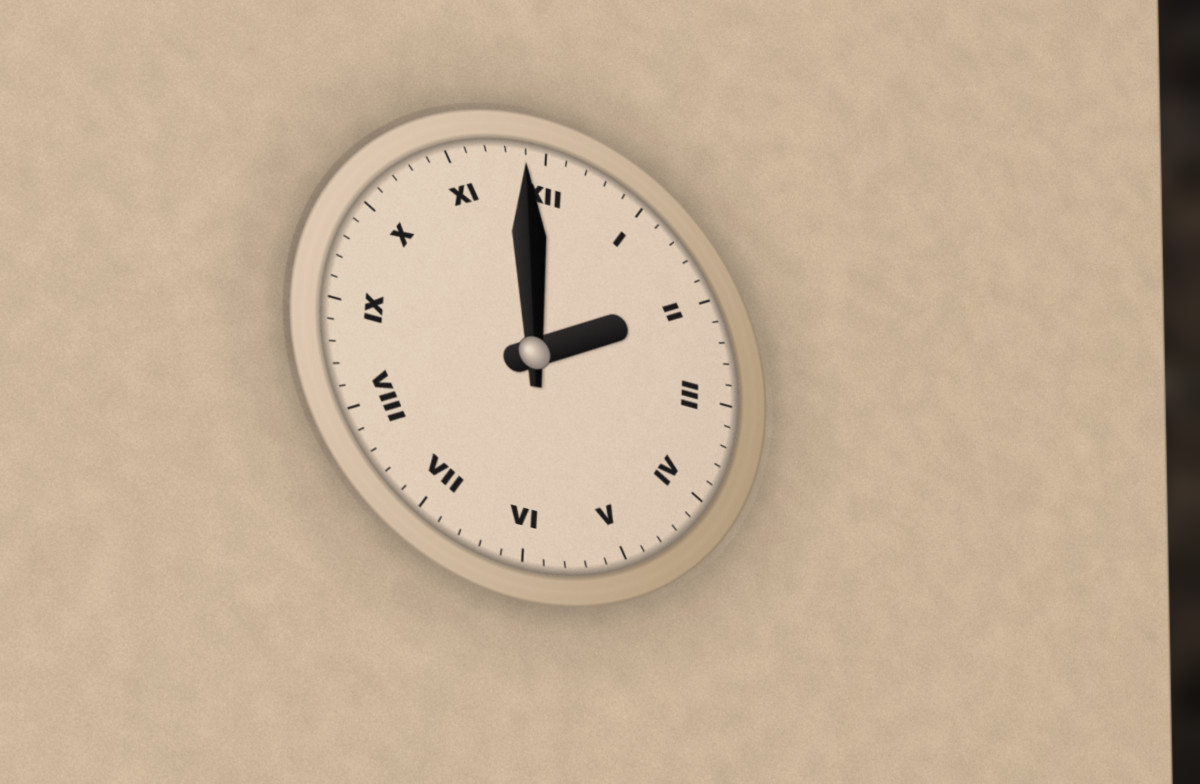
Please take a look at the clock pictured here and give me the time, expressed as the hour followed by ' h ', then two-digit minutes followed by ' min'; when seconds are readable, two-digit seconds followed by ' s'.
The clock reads 1 h 59 min
